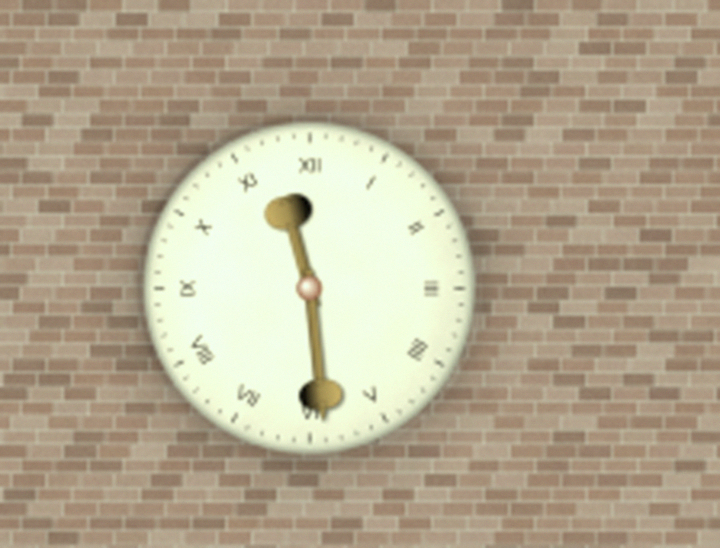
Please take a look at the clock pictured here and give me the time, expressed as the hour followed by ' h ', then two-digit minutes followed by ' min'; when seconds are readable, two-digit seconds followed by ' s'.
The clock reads 11 h 29 min
